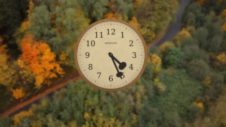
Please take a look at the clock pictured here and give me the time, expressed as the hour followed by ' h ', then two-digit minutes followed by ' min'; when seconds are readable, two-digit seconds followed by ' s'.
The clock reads 4 h 26 min
